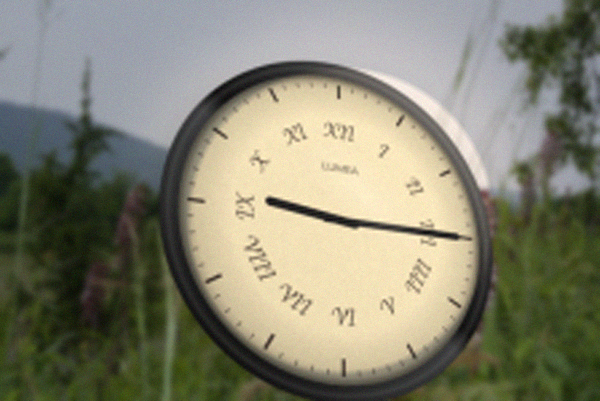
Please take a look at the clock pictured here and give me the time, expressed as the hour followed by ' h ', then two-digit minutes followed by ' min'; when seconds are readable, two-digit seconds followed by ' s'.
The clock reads 9 h 15 min
